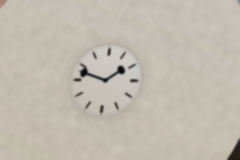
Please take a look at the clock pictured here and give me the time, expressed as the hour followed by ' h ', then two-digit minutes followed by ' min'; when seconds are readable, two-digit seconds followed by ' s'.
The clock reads 1 h 48 min
